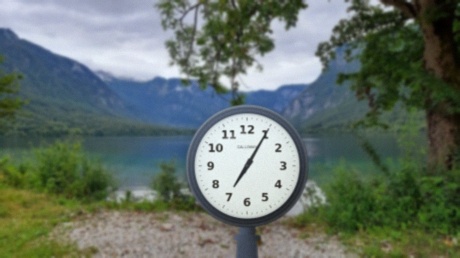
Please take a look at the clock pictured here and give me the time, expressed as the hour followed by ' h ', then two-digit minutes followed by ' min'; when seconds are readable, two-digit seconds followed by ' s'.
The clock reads 7 h 05 min
